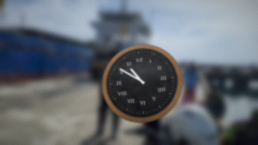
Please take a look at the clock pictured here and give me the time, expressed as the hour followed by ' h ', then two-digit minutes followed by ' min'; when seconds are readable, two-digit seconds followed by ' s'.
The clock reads 10 h 51 min
